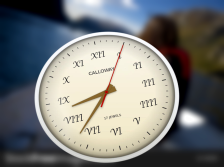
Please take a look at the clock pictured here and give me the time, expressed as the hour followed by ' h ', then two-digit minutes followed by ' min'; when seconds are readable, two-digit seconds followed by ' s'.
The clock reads 8 h 37 min 05 s
